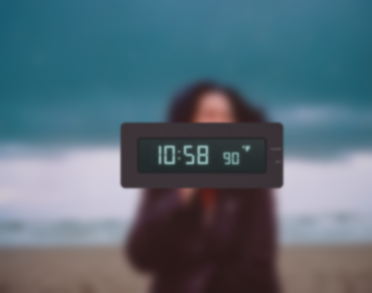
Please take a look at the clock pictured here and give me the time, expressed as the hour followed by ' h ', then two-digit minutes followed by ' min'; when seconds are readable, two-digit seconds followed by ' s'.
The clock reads 10 h 58 min
